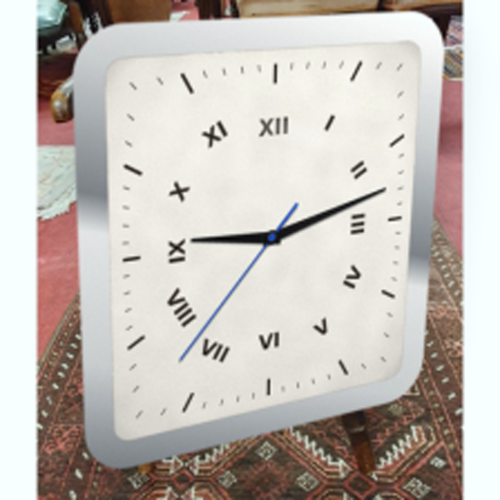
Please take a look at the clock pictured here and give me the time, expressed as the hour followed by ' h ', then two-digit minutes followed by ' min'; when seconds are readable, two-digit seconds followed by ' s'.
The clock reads 9 h 12 min 37 s
